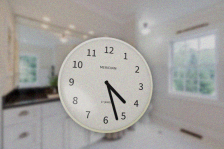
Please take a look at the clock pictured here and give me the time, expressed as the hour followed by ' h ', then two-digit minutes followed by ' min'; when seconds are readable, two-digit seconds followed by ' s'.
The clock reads 4 h 27 min
